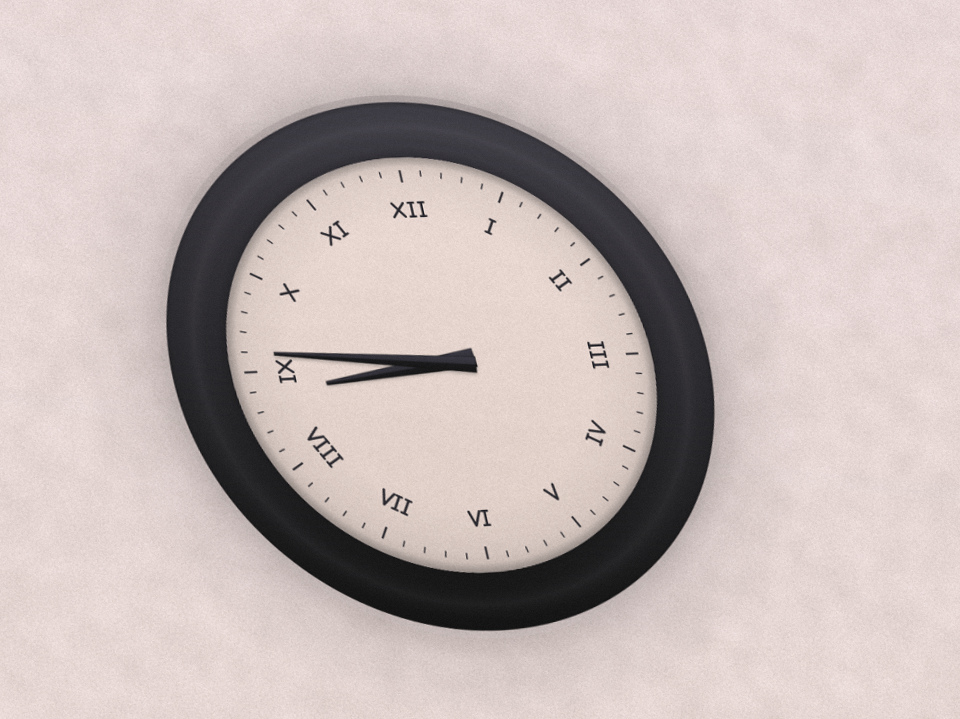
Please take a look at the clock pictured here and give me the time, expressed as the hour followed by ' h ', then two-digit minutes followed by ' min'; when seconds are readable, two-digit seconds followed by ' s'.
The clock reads 8 h 46 min
